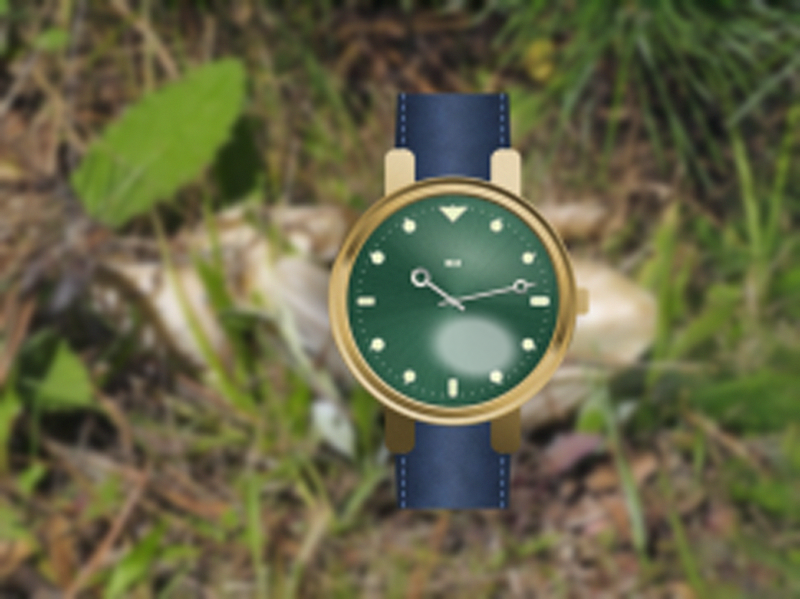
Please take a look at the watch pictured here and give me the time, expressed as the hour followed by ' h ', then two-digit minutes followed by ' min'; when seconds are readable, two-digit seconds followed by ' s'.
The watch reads 10 h 13 min
